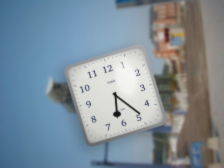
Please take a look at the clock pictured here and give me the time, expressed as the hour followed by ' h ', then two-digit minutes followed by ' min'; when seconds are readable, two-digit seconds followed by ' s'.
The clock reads 6 h 24 min
